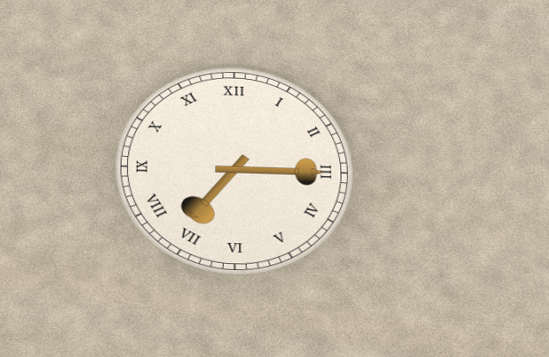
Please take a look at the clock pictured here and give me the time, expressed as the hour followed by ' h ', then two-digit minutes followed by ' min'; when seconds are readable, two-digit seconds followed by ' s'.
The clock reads 7 h 15 min
